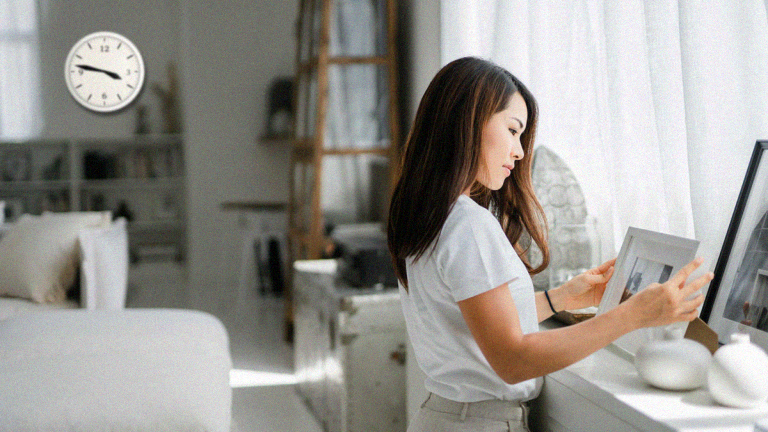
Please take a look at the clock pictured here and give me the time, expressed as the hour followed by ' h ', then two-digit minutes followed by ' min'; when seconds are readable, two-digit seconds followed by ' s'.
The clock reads 3 h 47 min
